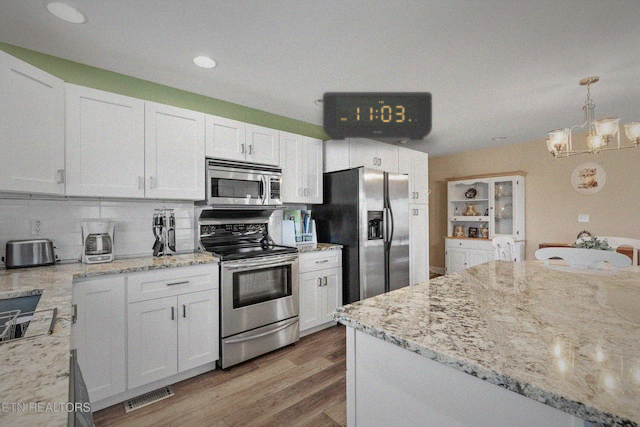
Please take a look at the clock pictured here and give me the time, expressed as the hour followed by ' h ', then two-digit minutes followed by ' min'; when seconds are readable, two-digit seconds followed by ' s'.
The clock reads 11 h 03 min
